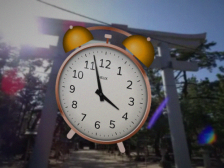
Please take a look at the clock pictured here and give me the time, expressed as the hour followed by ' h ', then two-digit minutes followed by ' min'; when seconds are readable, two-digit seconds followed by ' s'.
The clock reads 3 h 57 min
